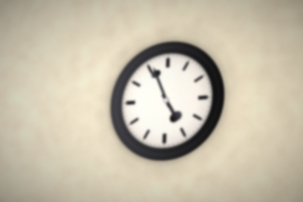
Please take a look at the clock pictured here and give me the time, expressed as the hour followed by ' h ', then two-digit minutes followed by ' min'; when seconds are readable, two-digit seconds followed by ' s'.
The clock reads 4 h 56 min
